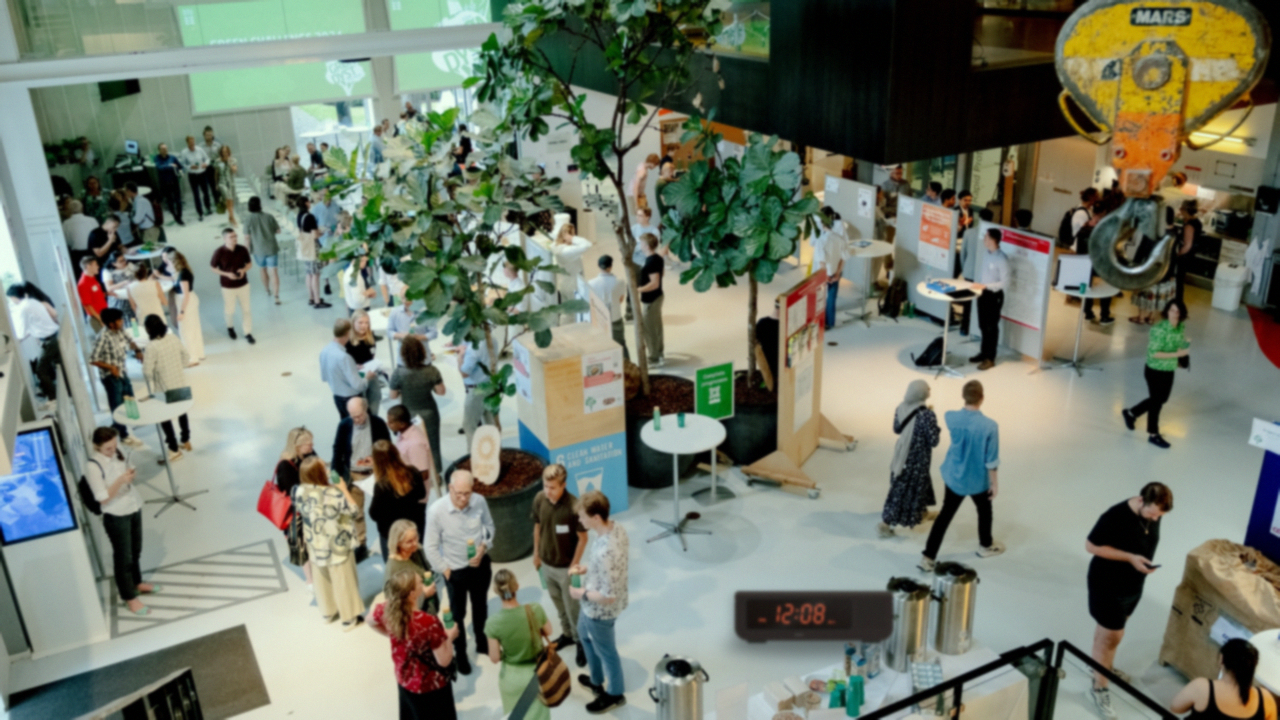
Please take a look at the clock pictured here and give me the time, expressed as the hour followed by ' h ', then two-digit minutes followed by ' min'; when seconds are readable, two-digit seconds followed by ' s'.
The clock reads 12 h 08 min
